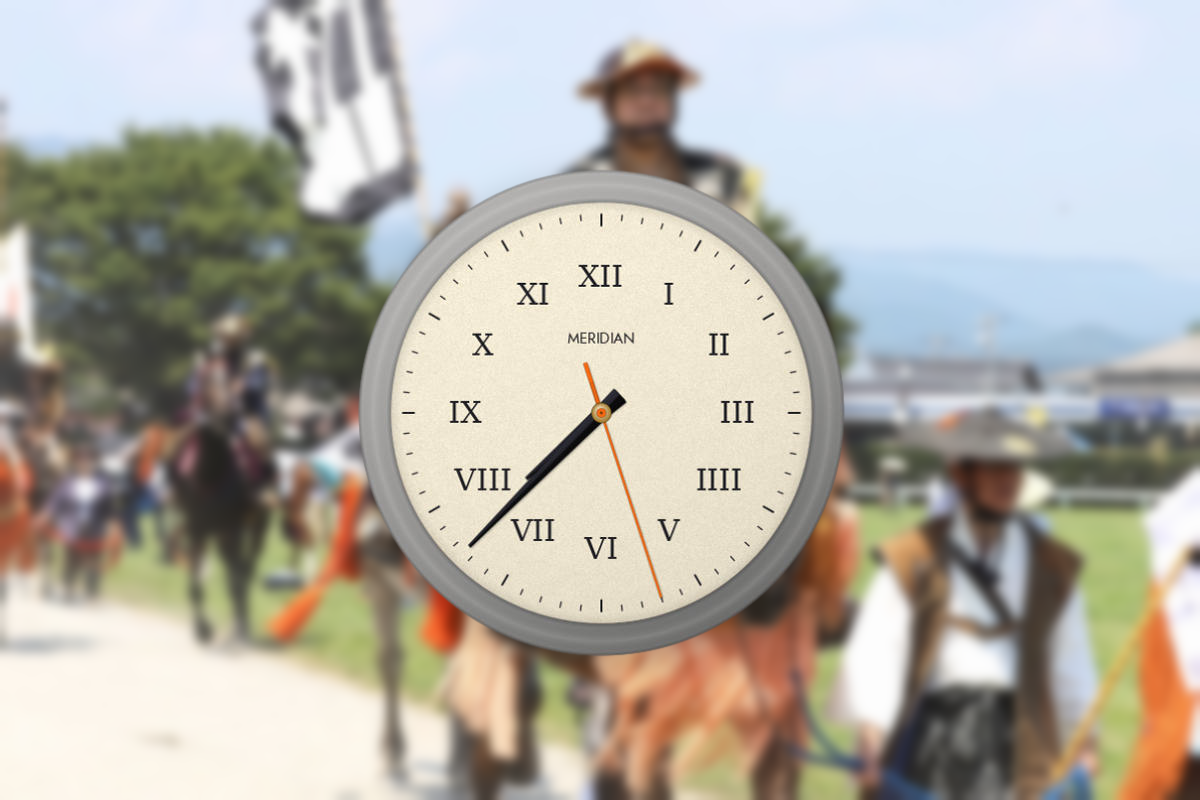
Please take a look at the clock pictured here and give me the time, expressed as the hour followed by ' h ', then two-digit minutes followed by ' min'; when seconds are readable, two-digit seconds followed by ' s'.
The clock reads 7 h 37 min 27 s
